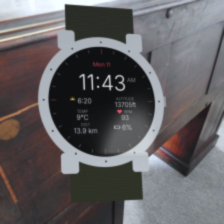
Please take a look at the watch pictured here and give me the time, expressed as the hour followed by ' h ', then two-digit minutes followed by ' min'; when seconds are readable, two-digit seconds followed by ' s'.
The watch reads 11 h 43 min
